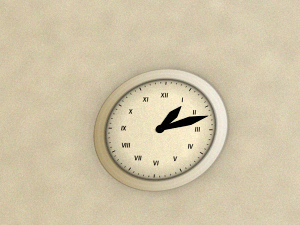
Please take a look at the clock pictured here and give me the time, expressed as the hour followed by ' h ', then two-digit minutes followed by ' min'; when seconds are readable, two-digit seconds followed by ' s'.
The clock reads 1 h 12 min
